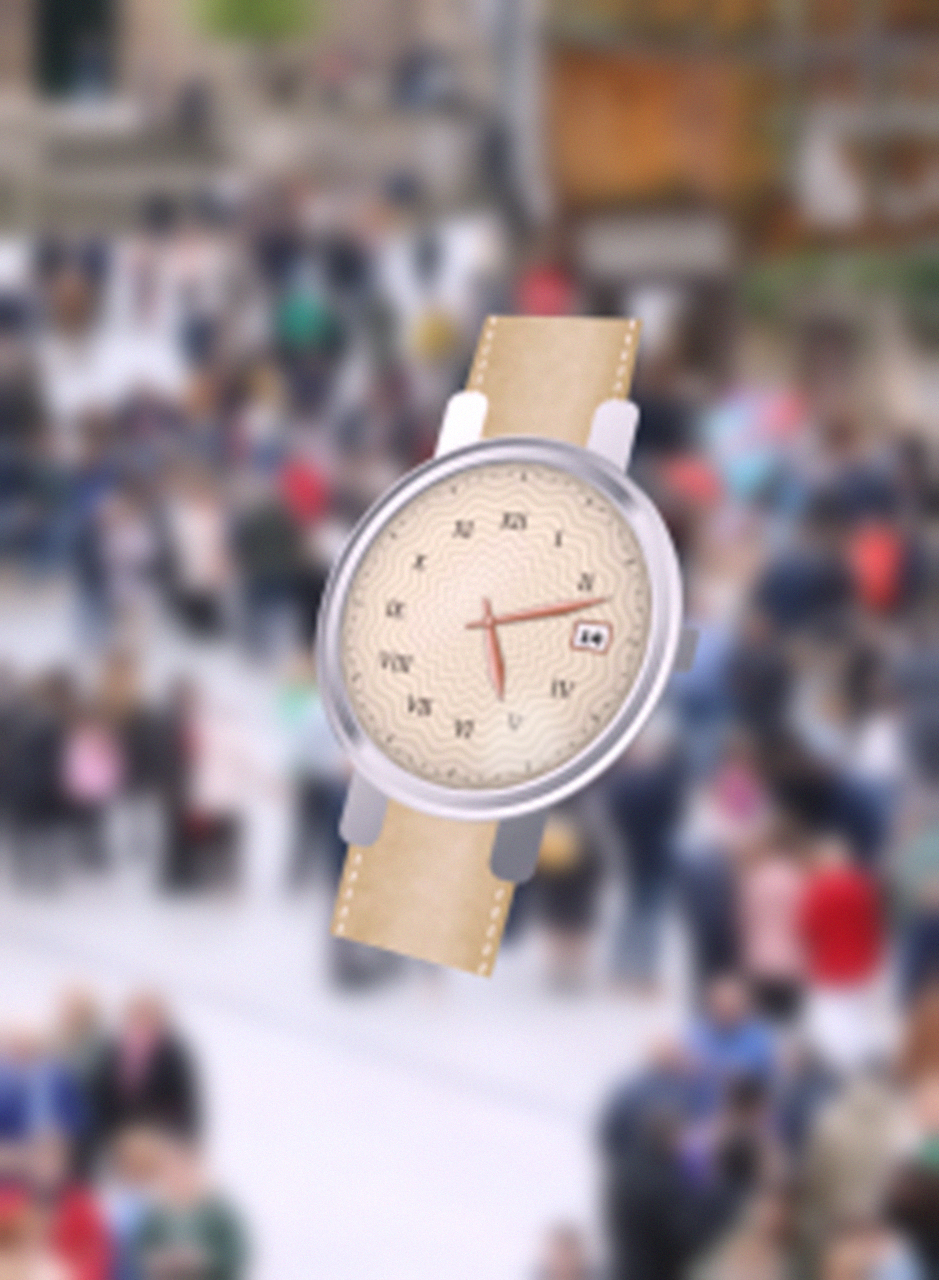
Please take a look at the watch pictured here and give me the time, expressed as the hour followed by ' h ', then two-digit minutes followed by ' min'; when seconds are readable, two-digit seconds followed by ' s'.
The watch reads 5 h 12 min
